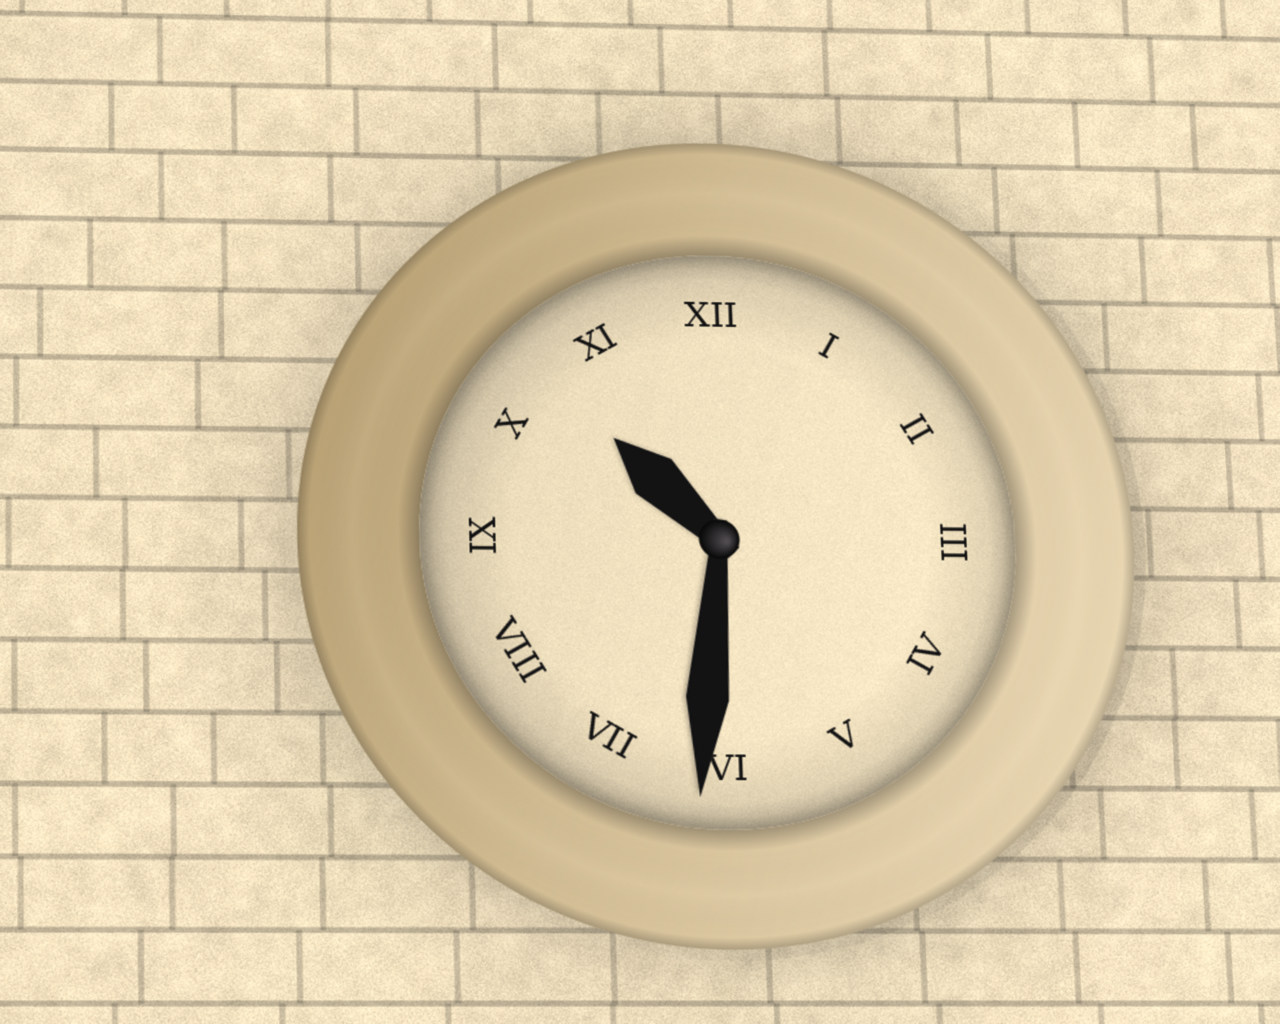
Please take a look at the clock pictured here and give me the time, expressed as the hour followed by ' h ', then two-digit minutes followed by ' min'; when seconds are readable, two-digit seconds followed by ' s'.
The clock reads 10 h 31 min
